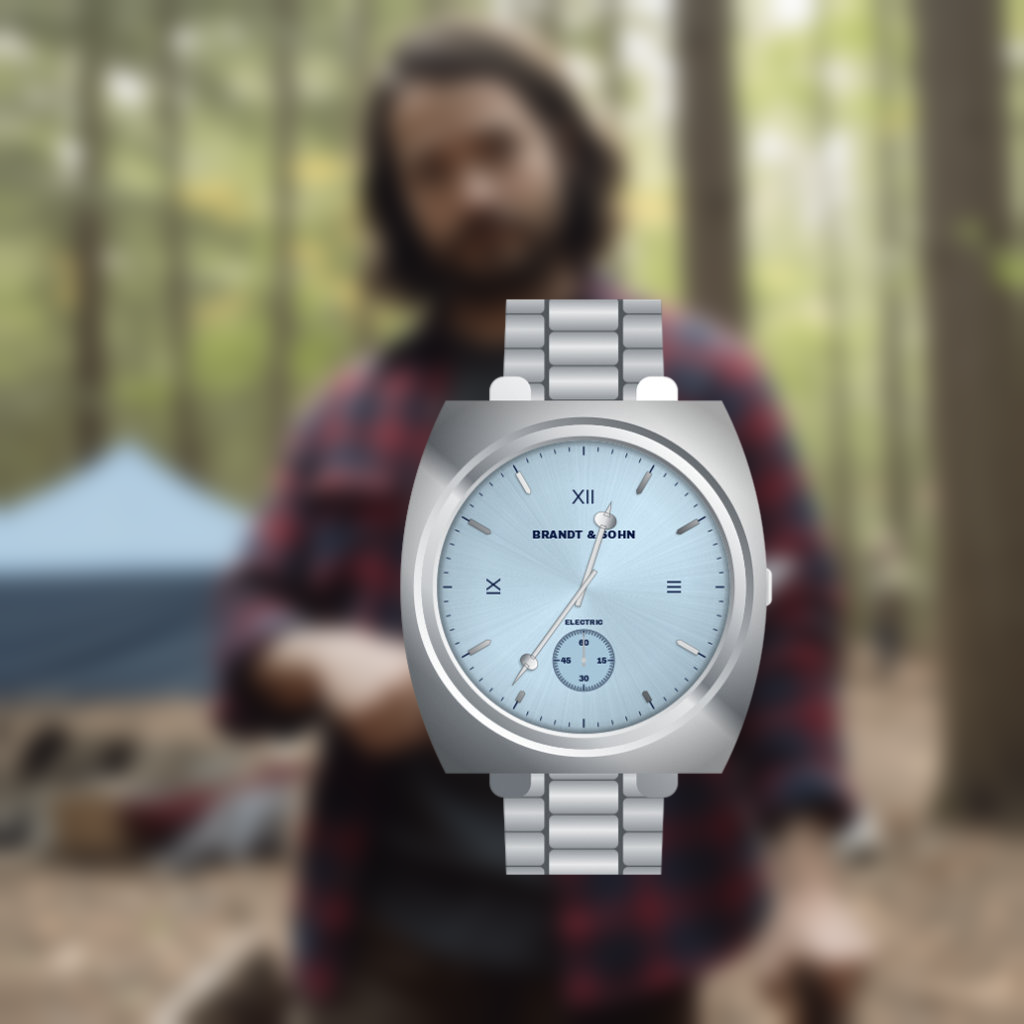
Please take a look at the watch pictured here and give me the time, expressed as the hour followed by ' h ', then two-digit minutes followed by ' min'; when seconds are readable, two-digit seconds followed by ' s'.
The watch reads 12 h 36 min
